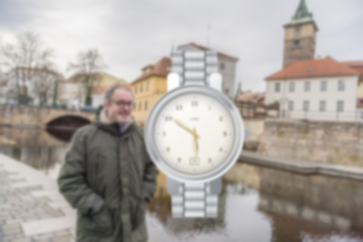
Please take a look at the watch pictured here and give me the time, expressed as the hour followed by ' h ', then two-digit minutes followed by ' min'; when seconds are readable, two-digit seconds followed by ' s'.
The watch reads 5 h 51 min
